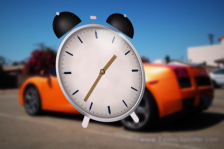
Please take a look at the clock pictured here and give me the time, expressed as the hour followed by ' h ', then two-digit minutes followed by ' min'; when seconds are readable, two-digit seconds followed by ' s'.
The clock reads 1 h 37 min
